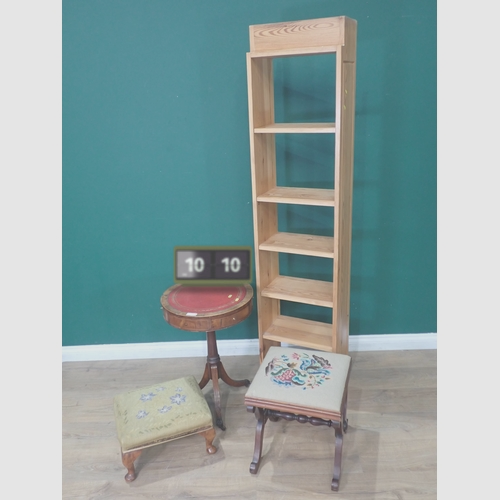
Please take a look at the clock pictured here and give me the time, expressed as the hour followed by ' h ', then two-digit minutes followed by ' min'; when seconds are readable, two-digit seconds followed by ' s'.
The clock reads 10 h 10 min
